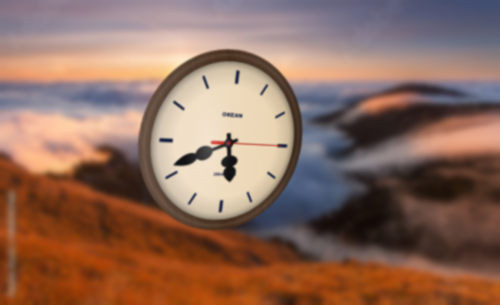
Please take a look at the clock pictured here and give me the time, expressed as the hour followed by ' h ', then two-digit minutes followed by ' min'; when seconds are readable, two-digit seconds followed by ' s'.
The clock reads 5 h 41 min 15 s
